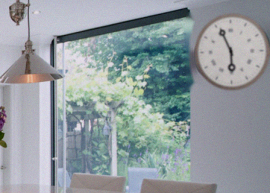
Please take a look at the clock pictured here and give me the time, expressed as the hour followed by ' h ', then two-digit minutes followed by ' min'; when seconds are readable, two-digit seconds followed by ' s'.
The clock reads 5 h 56 min
